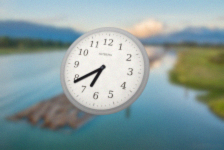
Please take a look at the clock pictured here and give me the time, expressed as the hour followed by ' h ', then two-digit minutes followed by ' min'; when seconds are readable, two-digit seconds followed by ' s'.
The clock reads 6 h 39 min
